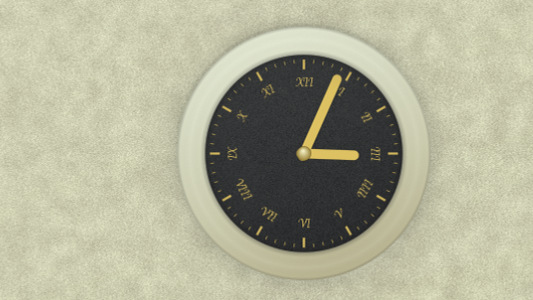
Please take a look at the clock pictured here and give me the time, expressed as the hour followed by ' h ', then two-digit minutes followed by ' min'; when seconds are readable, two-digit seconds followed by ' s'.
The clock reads 3 h 04 min
